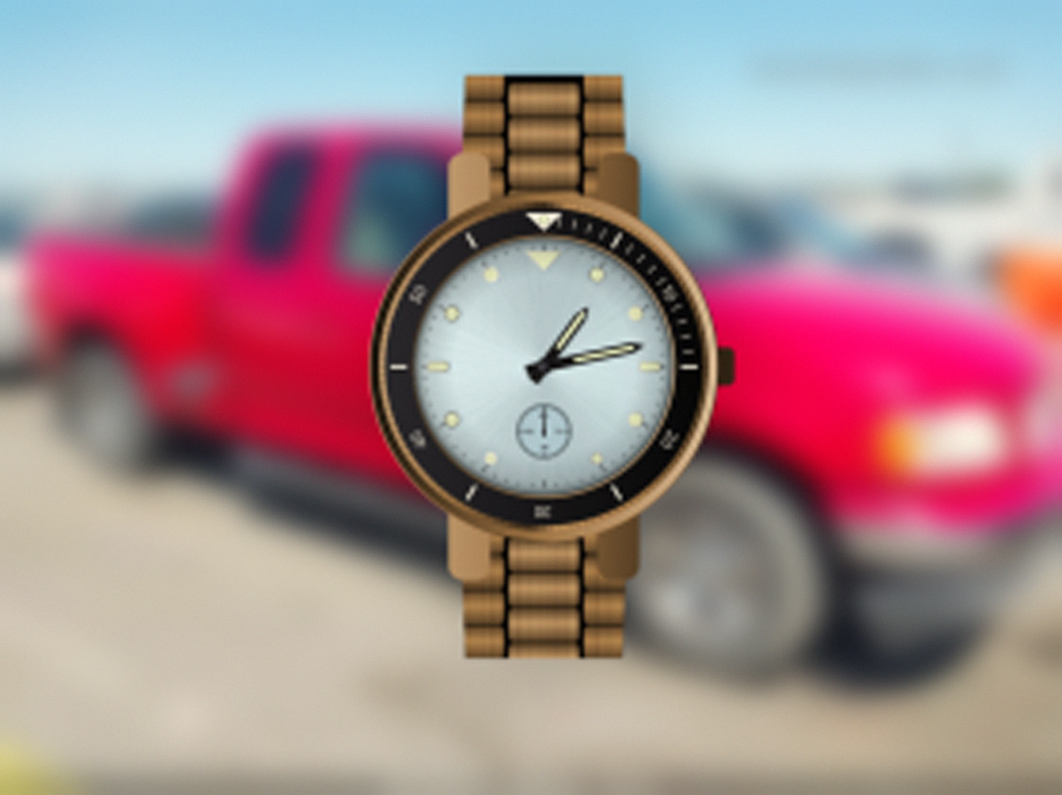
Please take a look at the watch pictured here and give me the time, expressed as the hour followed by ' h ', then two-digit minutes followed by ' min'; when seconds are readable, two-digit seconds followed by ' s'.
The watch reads 1 h 13 min
